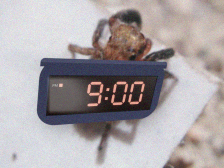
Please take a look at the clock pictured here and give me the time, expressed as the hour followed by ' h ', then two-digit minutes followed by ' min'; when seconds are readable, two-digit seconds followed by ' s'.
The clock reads 9 h 00 min
